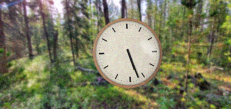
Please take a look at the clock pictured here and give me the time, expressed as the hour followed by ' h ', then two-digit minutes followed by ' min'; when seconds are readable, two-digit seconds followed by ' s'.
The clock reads 5 h 27 min
